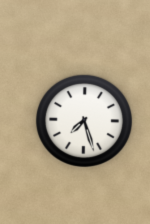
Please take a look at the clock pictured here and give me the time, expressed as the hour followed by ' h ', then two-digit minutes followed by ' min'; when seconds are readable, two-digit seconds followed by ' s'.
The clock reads 7 h 27 min
